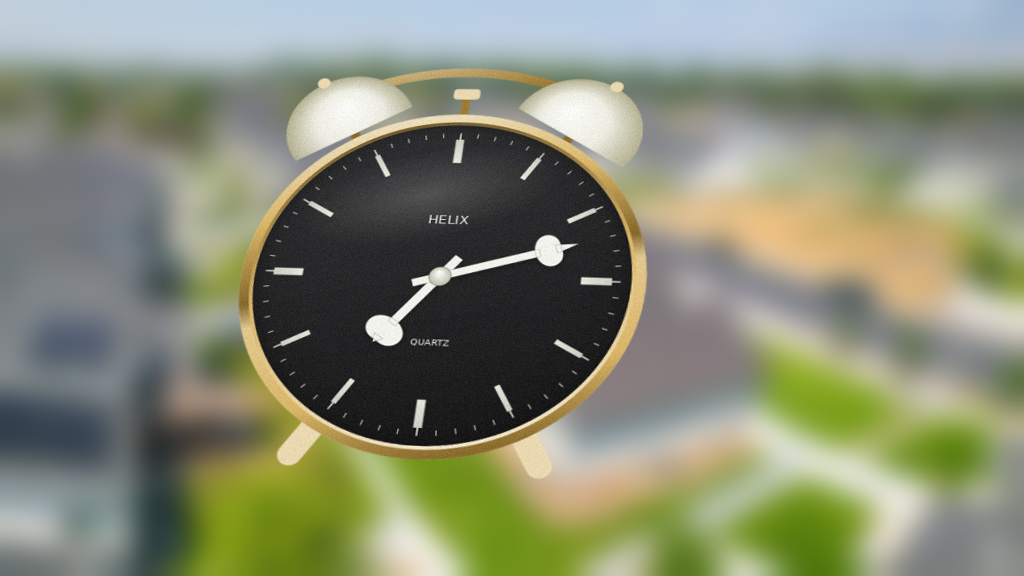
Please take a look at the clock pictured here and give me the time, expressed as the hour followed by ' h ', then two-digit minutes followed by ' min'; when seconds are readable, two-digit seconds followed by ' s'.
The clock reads 7 h 12 min
